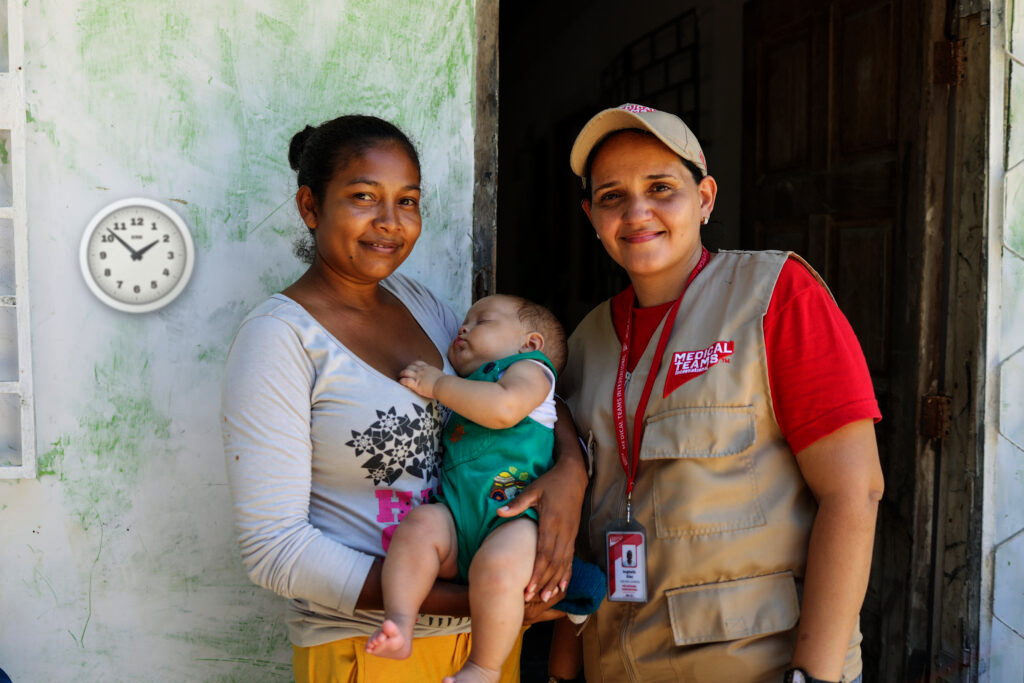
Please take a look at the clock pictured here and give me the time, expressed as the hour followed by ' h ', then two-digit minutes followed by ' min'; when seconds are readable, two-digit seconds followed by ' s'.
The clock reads 1 h 52 min
